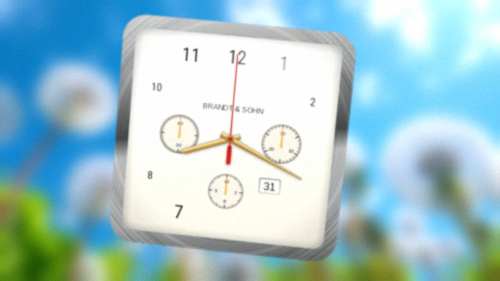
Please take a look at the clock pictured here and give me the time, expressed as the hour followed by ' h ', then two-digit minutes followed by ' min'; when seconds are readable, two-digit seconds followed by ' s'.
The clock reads 8 h 19 min
